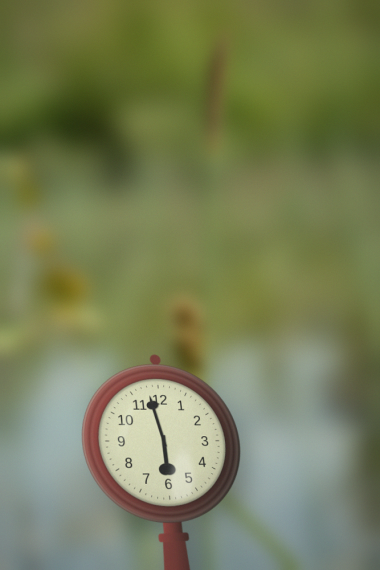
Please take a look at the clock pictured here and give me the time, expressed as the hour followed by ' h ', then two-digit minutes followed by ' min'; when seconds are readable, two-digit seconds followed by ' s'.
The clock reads 5 h 58 min
